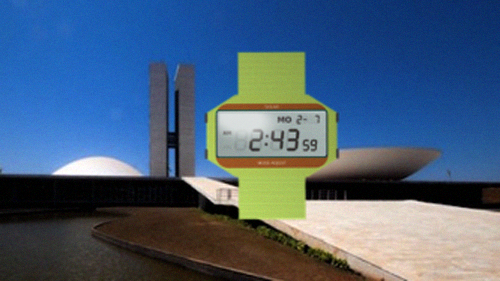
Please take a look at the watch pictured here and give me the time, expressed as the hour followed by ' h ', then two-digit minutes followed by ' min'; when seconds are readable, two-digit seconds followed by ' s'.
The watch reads 2 h 43 min 59 s
